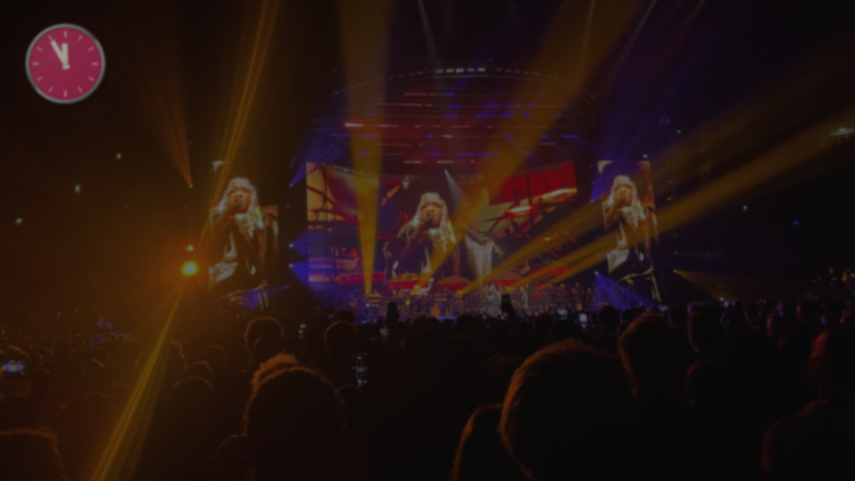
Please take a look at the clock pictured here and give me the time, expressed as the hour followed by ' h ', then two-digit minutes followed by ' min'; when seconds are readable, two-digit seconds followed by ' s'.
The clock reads 11 h 55 min
